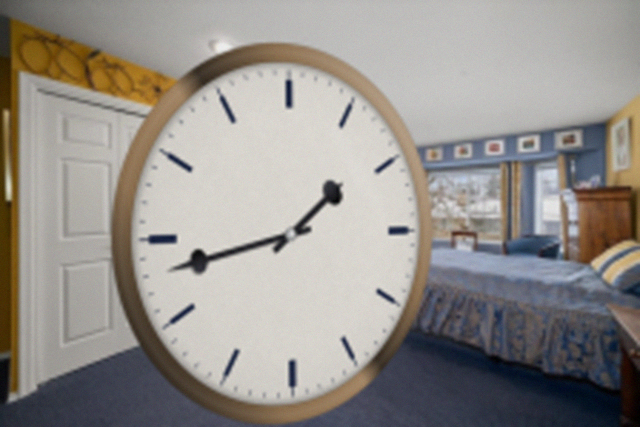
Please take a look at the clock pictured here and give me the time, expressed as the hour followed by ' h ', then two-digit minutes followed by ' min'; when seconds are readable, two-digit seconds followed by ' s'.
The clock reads 1 h 43 min
